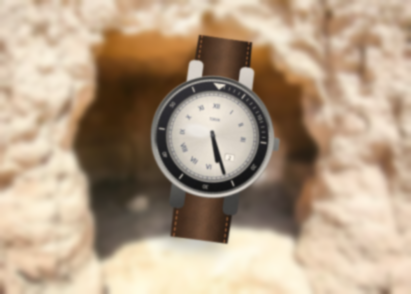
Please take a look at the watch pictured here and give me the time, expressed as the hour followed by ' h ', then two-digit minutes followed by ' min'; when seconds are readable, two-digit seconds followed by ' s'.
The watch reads 5 h 26 min
